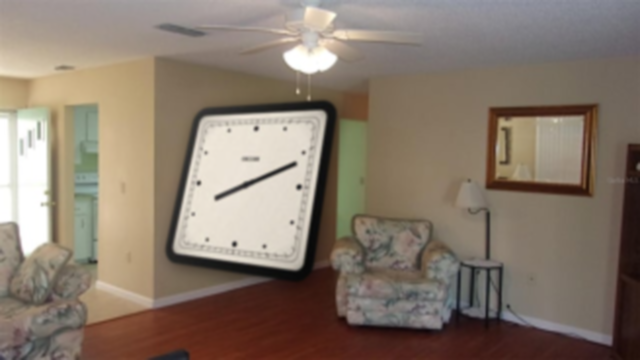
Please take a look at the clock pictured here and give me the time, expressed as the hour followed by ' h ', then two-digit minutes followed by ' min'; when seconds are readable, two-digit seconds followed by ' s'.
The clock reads 8 h 11 min
